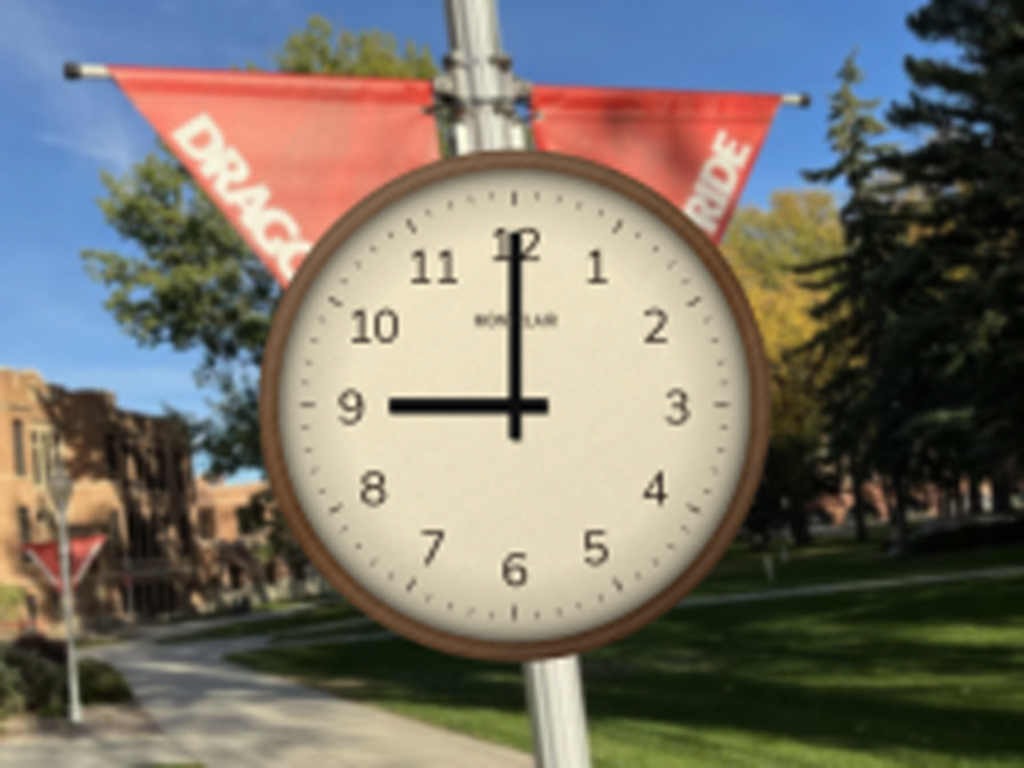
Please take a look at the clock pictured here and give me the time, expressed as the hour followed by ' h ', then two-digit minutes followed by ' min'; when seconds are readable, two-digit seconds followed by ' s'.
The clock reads 9 h 00 min
